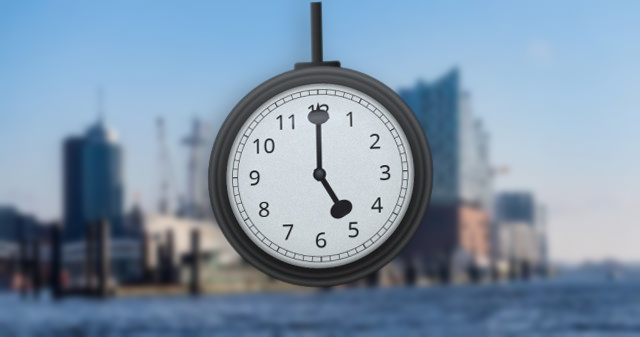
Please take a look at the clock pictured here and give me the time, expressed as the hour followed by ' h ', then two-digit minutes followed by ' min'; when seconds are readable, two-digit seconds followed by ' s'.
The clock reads 5 h 00 min
